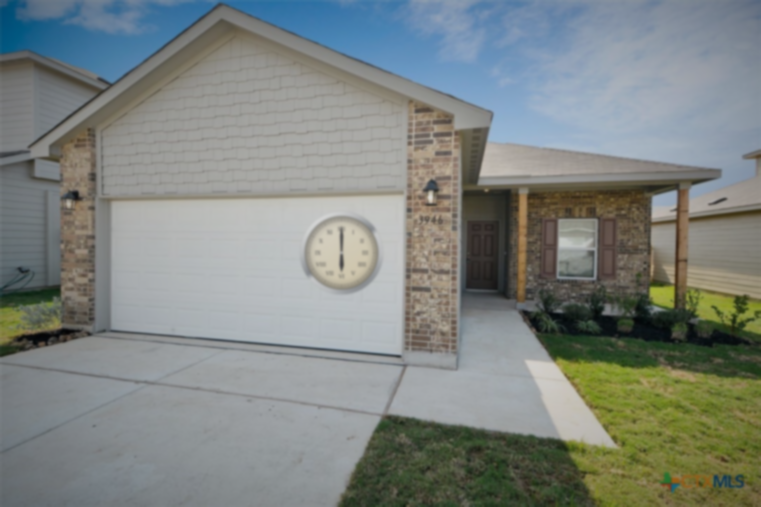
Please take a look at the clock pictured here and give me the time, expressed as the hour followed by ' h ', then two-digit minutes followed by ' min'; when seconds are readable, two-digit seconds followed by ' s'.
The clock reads 6 h 00 min
